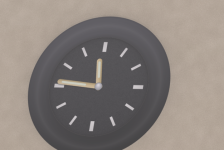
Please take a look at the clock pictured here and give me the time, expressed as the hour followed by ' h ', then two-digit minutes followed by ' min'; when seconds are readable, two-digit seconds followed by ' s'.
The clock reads 11 h 46 min
